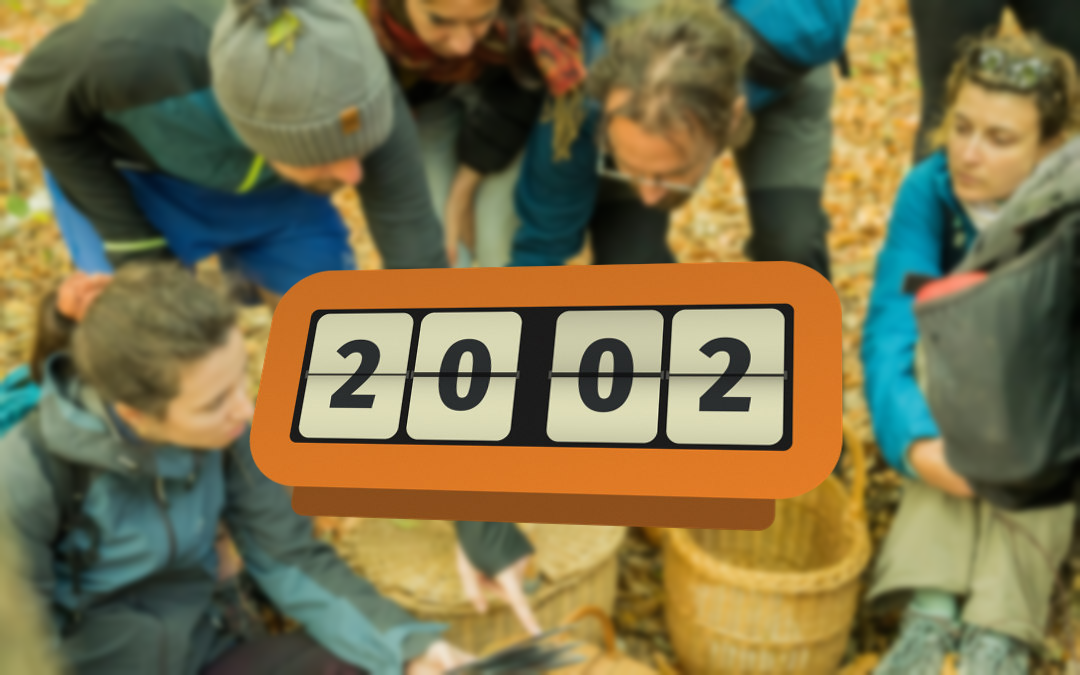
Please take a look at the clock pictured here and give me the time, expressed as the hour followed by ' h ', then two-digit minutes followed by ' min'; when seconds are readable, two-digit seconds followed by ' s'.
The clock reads 20 h 02 min
